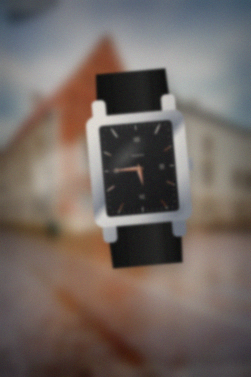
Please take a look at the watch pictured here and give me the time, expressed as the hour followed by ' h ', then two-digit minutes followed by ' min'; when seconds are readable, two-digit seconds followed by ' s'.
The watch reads 5 h 45 min
